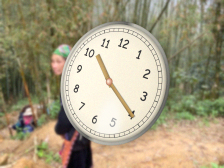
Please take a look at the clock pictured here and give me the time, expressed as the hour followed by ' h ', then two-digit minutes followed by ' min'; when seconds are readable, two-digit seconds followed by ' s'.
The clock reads 10 h 20 min
